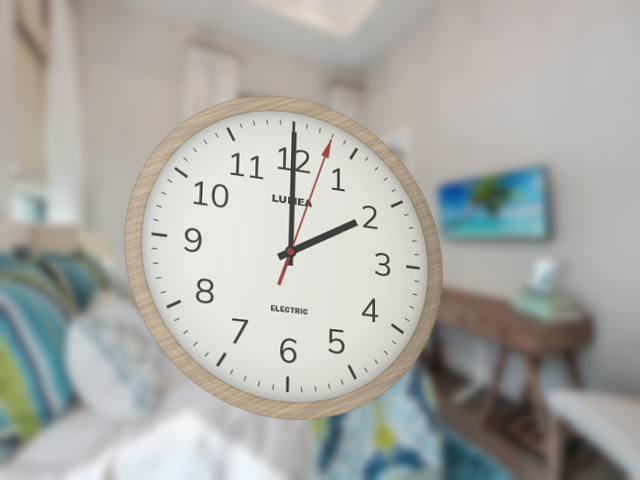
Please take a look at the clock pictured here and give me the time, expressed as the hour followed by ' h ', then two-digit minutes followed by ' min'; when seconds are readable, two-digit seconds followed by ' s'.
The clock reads 2 h 00 min 03 s
